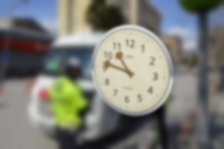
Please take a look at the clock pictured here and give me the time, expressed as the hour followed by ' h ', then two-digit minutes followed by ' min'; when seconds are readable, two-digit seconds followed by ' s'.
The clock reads 10 h 47 min
